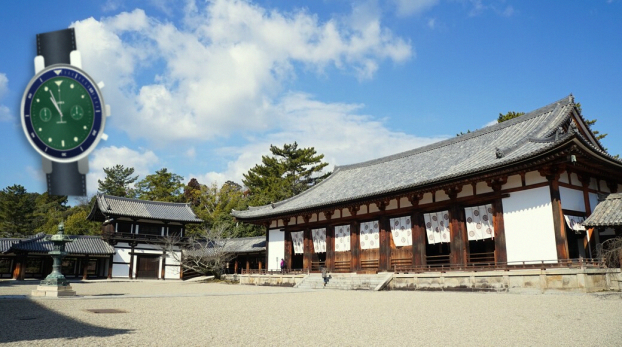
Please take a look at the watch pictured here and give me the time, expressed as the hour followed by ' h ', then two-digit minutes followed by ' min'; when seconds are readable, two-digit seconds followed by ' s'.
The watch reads 10 h 56 min
